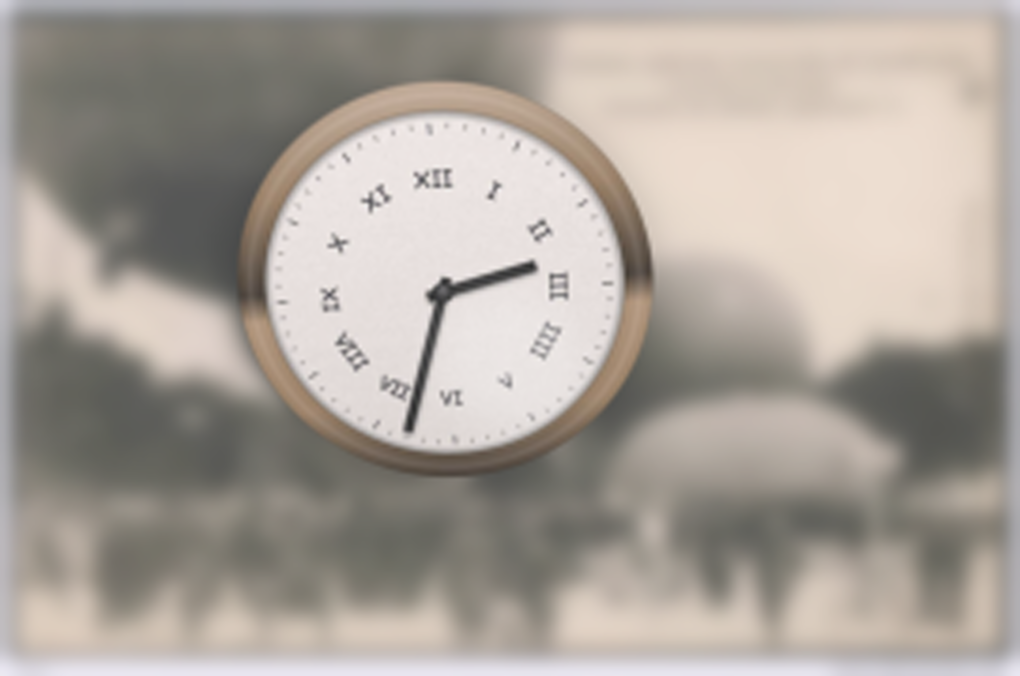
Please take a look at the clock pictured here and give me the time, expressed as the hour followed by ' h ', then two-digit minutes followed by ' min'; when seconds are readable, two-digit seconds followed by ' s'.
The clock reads 2 h 33 min
